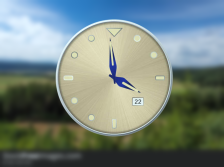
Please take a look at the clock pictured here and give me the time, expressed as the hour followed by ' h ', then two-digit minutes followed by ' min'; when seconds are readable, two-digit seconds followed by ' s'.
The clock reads 3 h 59 min
